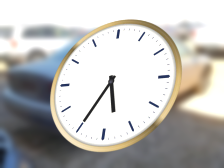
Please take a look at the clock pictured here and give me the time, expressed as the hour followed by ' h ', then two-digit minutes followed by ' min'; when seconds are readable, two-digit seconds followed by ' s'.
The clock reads 5 h 35 min
